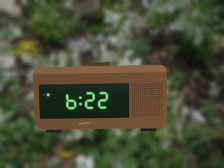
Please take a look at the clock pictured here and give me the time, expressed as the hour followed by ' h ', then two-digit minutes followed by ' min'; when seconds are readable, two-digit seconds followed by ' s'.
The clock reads 6 h 22 min
